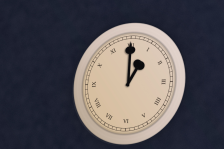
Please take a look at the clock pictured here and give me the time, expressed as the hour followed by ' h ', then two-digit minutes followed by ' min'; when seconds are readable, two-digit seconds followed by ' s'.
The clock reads 1 h 00 min
